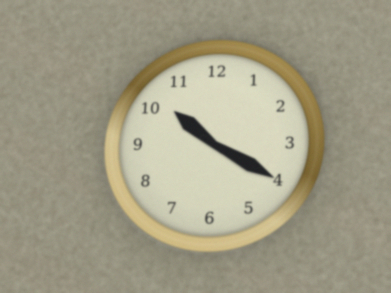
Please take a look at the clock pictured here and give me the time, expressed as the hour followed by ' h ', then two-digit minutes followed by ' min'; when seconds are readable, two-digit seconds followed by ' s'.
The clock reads 10 h 20 min
